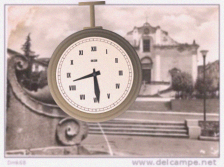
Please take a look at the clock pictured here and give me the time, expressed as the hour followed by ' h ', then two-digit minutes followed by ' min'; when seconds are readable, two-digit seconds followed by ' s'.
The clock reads 8 h 29 min
